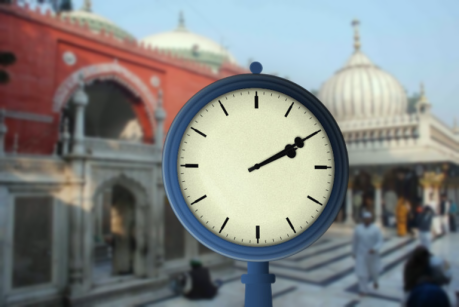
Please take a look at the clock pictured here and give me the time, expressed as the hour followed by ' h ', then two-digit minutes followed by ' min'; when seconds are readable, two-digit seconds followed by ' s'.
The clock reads 2 h 10 min
